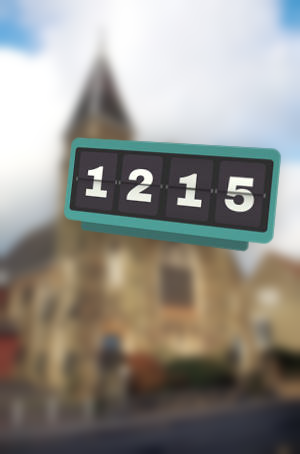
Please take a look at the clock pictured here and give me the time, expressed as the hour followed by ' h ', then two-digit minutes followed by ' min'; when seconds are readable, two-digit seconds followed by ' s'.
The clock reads 12 h 15 min
